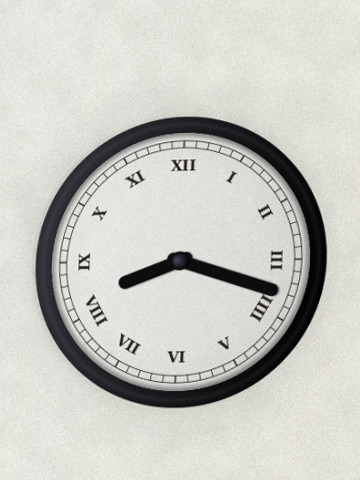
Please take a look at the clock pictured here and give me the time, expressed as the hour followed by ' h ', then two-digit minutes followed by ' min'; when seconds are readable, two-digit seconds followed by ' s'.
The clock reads 8 h 18 min
